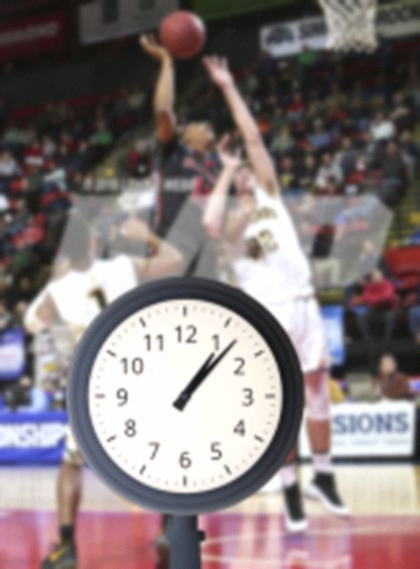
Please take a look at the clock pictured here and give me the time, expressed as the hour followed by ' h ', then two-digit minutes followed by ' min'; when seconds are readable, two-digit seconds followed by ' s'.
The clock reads 1 h 07 min
